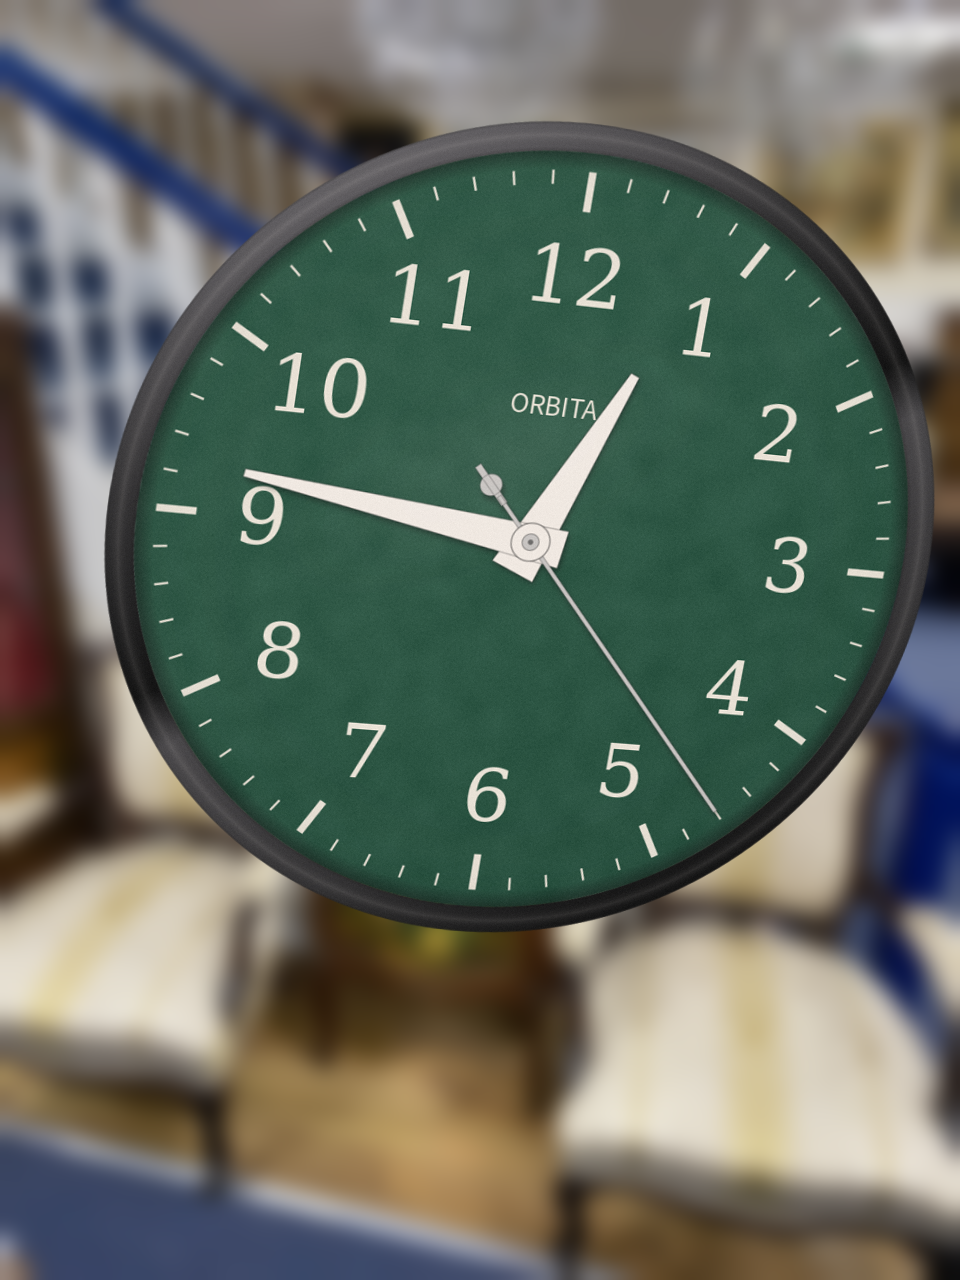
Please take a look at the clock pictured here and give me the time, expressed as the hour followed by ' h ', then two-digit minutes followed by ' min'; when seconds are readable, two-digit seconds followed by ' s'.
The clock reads 12 h 46 min 23 s
